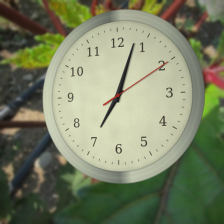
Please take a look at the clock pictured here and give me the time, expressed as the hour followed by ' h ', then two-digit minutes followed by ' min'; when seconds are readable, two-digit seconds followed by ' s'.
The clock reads 7 h 03 min 10 s
